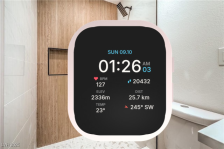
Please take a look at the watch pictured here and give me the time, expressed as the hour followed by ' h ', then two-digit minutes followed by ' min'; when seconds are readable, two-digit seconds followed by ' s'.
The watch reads 1 h 26 min
